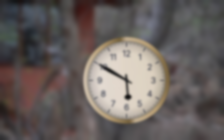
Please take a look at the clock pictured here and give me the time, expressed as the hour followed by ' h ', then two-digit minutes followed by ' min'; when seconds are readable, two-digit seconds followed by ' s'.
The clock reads 5 h 50 min
